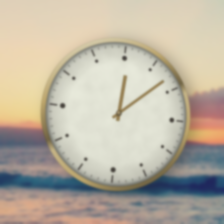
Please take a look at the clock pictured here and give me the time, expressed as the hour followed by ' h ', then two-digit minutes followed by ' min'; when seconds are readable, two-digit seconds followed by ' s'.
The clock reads 12 h 08 min
